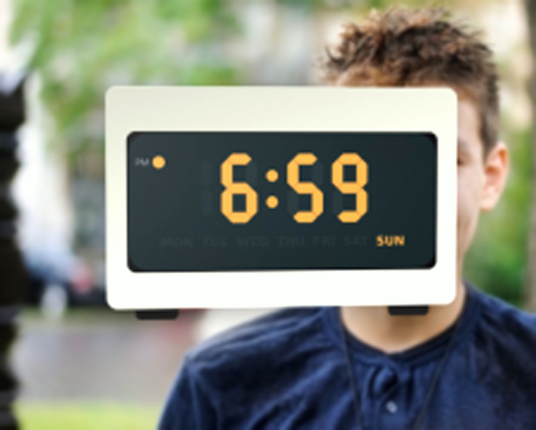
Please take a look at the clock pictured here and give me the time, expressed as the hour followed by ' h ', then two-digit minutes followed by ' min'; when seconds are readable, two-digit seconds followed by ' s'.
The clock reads 6 h 59 min
